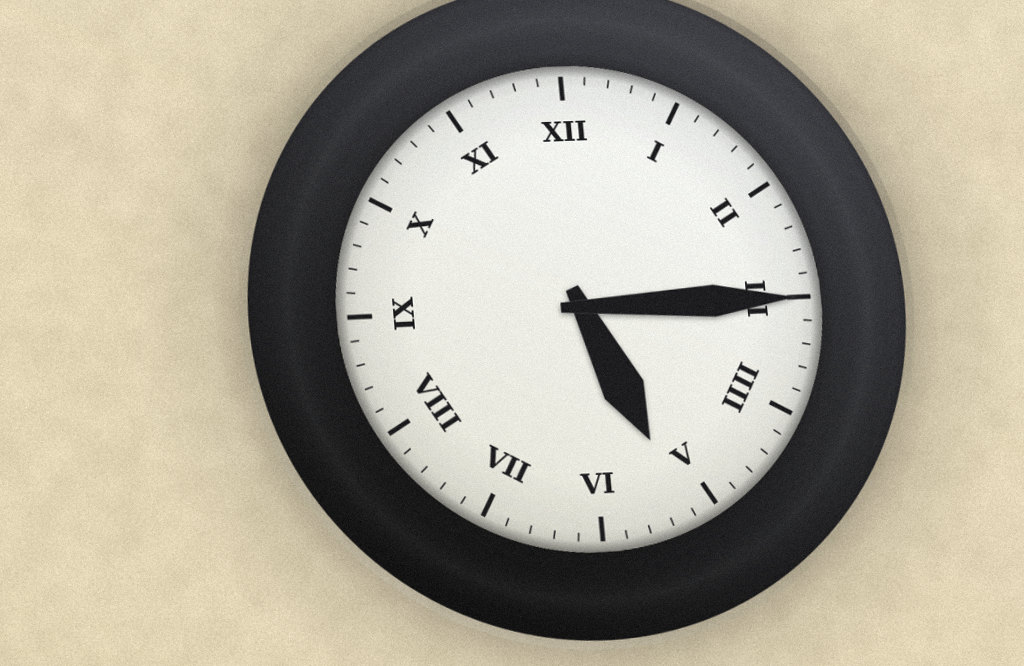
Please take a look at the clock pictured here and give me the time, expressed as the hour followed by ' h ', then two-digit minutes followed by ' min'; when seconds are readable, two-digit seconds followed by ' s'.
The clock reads 5 h 15 min
